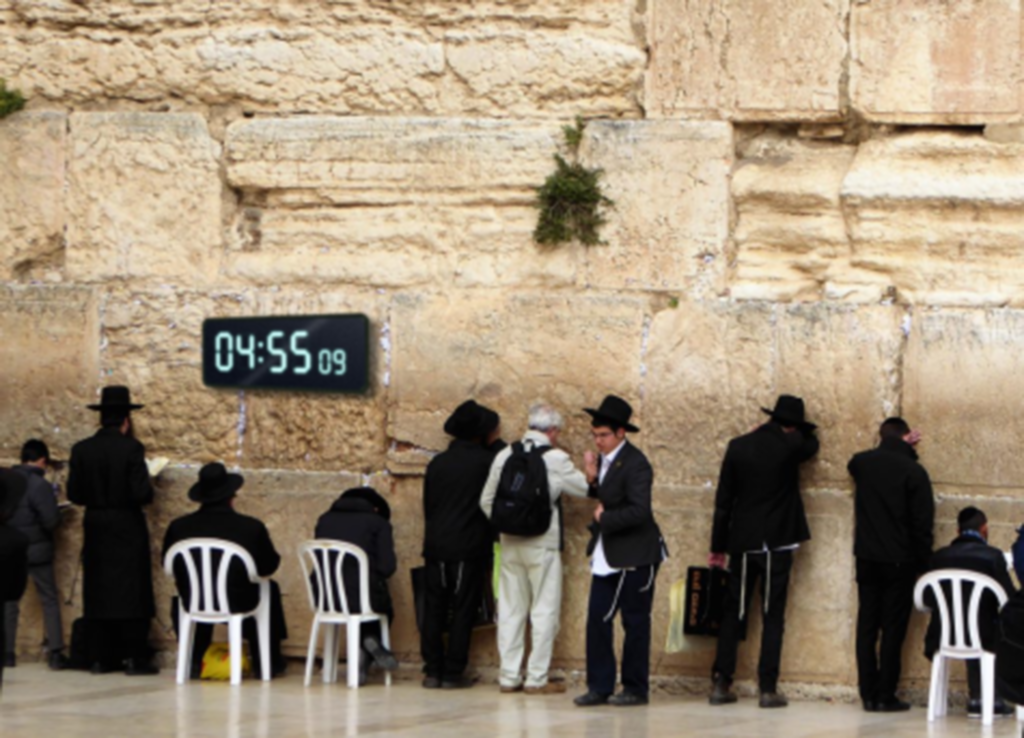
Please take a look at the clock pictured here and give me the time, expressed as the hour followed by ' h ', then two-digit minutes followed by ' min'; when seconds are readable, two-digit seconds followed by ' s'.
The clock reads 4 h 55 min 09 s
